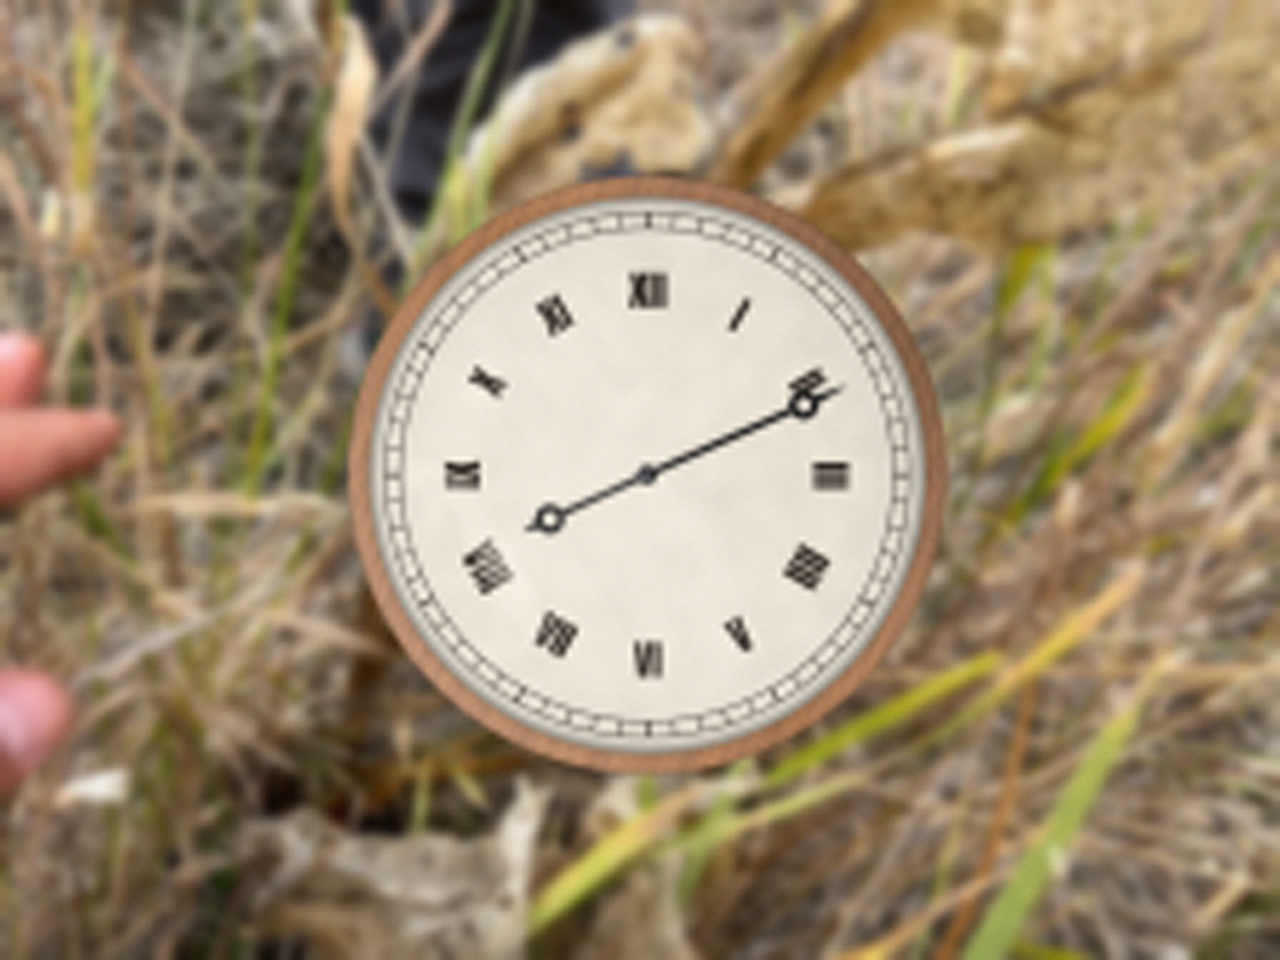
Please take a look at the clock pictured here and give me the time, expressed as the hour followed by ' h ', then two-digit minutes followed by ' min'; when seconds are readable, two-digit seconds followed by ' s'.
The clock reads 8 h 11 min
